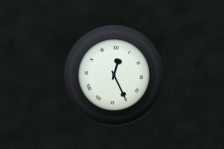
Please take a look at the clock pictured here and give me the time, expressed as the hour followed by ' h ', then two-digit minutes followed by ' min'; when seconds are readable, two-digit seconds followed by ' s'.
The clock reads 12 h 25 min
